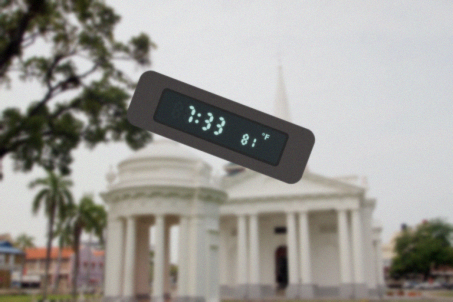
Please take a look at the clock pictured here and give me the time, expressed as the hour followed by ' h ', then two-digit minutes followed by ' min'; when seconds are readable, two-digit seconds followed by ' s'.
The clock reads 7 h 33 min
